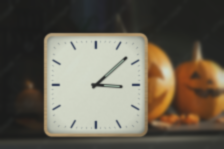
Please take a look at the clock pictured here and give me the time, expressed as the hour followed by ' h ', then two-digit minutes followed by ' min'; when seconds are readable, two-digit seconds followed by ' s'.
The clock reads 3 h 08 min
